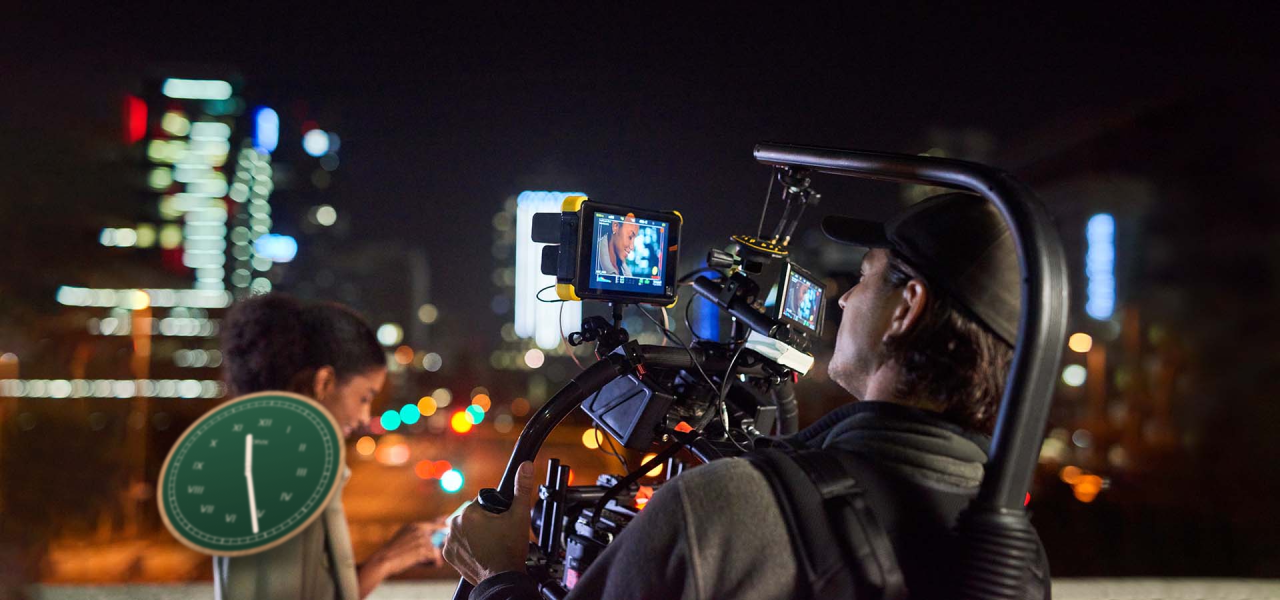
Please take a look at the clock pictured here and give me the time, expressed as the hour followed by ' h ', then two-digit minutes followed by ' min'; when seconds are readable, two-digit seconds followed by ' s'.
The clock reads 11 h 26 min
